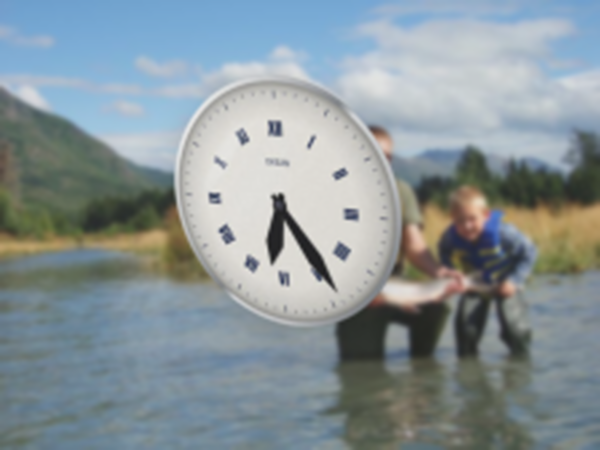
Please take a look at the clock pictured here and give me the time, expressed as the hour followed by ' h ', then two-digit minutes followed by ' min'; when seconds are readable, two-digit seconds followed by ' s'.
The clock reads 6 h 24 min
